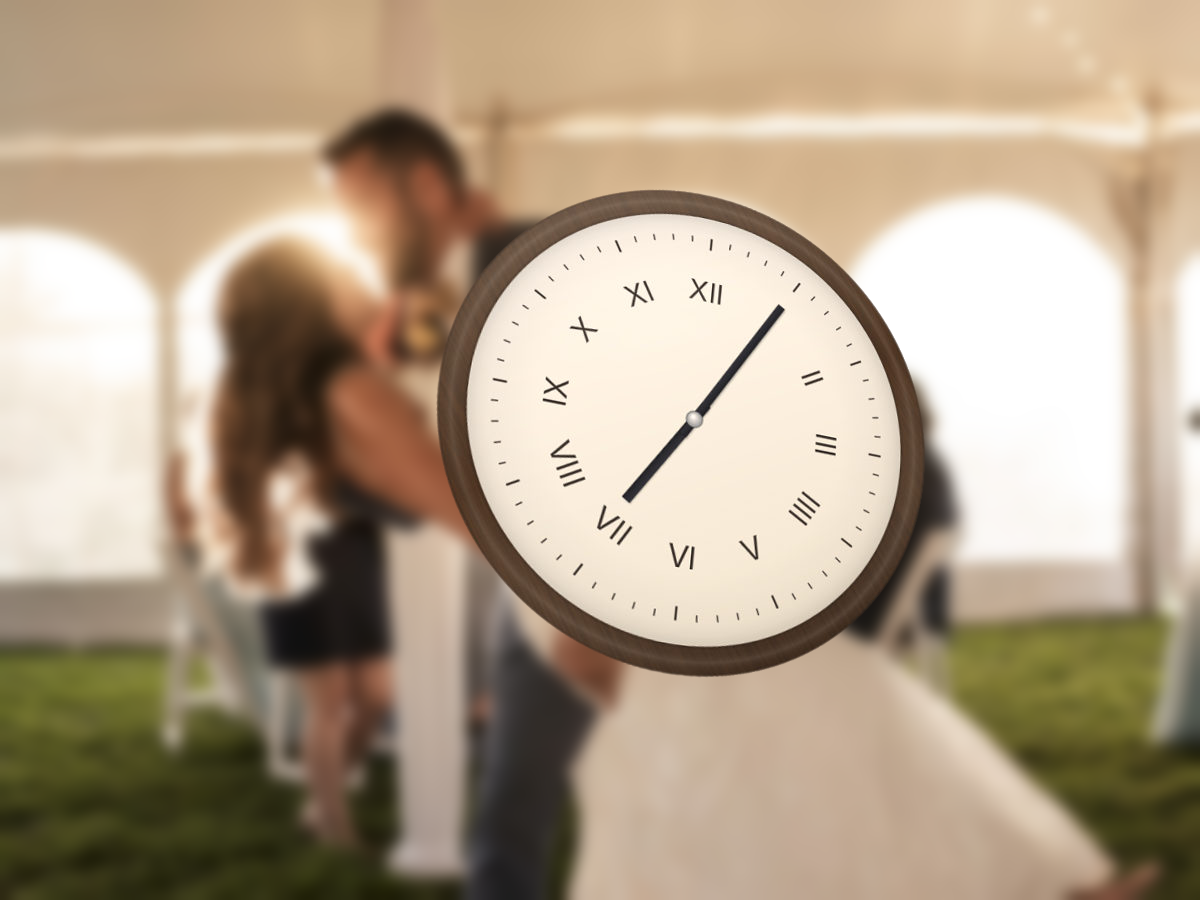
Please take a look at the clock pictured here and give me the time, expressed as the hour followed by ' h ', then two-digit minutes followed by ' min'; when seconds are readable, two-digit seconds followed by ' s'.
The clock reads 7 h 05 min
